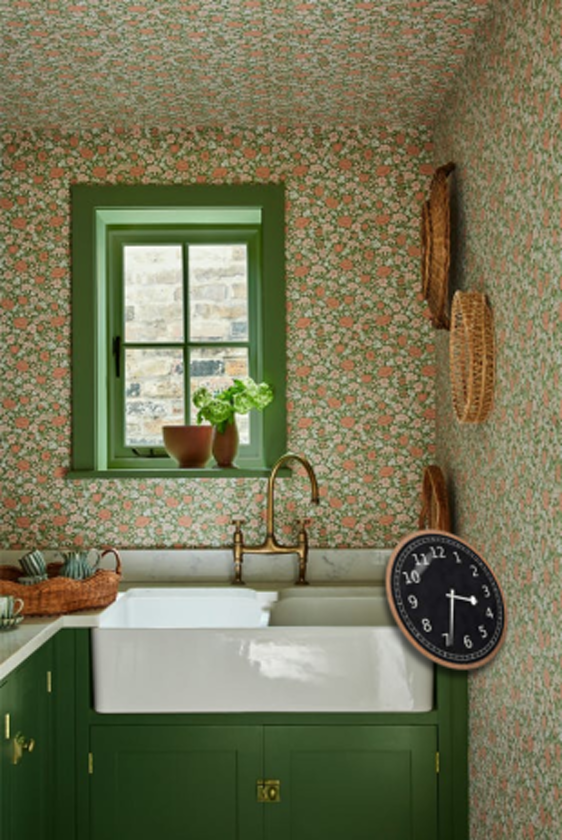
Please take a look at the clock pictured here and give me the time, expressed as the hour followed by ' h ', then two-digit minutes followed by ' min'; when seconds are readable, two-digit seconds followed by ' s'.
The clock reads 3 h 34 min
